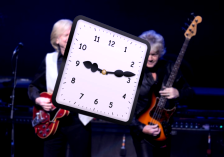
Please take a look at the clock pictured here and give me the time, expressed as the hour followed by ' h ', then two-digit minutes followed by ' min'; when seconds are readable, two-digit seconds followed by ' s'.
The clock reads 9 h 13 min
